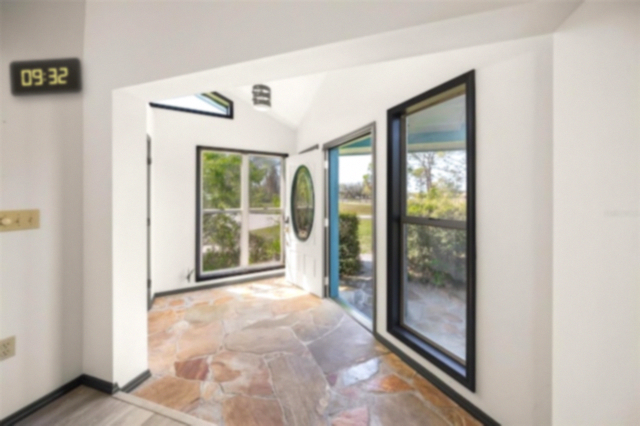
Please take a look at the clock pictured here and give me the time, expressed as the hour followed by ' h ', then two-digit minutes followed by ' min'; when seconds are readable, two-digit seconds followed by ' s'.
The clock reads 9 h 32 min
